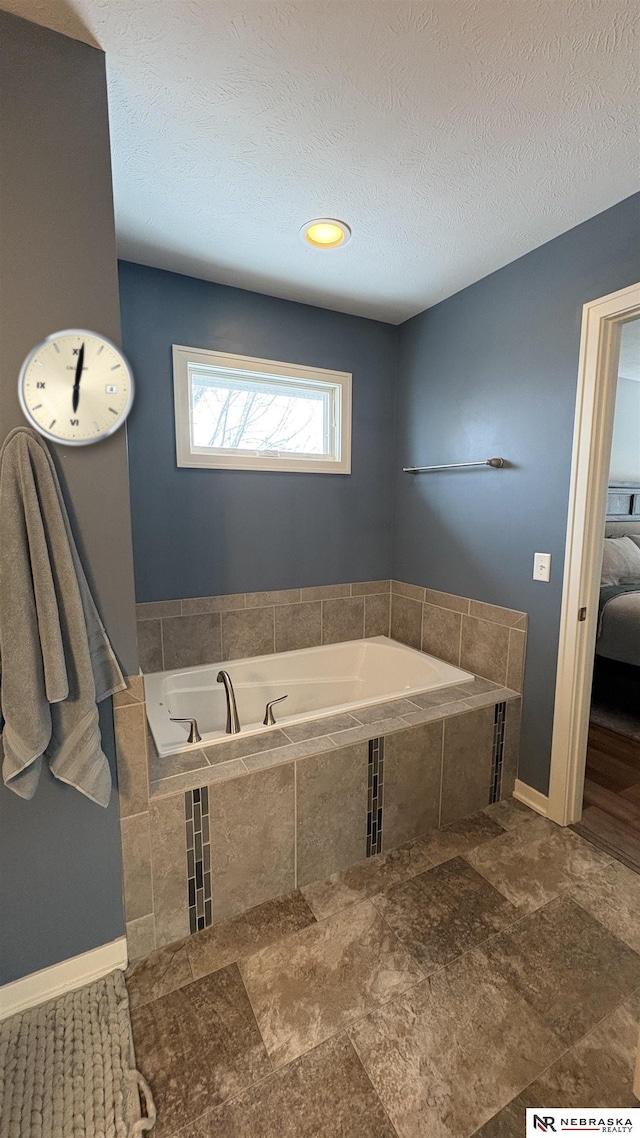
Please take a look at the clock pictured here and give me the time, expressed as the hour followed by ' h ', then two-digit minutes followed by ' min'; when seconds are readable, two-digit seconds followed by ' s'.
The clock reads 6 h 01 min
